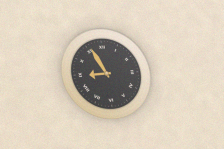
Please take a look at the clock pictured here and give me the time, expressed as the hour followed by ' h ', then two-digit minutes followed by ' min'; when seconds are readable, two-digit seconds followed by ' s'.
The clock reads 8 h 56 min
